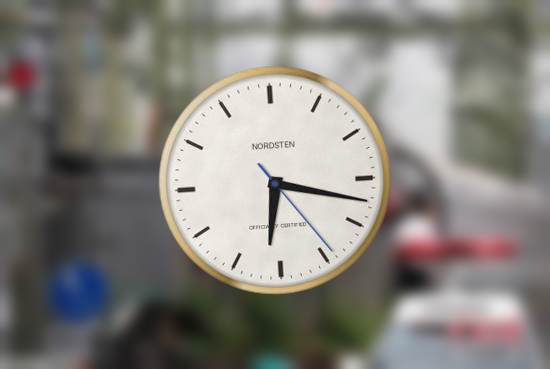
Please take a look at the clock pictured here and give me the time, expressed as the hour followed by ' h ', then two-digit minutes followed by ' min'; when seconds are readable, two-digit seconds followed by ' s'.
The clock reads 6 h 17 min 24 s
